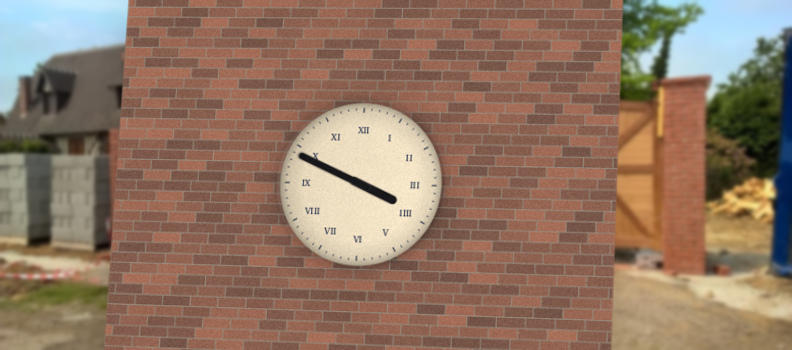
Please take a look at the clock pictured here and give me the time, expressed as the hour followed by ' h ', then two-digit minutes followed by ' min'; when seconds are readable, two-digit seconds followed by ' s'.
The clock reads 3 h 49 min
